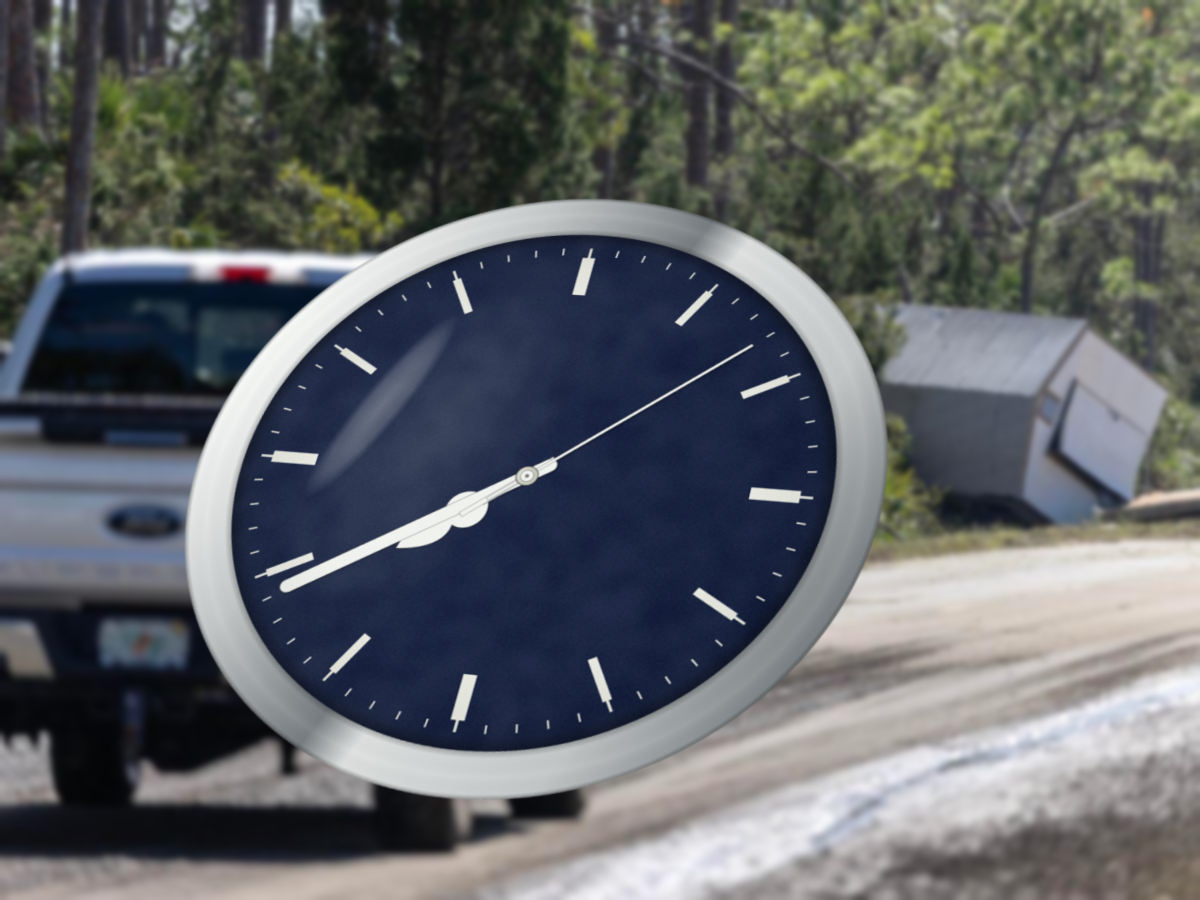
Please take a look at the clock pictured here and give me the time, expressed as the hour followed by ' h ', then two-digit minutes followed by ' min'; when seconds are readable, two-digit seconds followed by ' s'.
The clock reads 7 h 39 min 08 s
